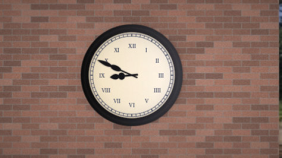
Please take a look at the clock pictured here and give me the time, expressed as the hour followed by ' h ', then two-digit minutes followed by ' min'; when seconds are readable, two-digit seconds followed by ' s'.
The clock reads 8 h 49 min
